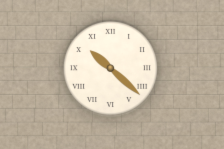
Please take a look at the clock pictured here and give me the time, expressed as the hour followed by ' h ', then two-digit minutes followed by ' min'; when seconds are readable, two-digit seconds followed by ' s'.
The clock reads 10 h 22 min
